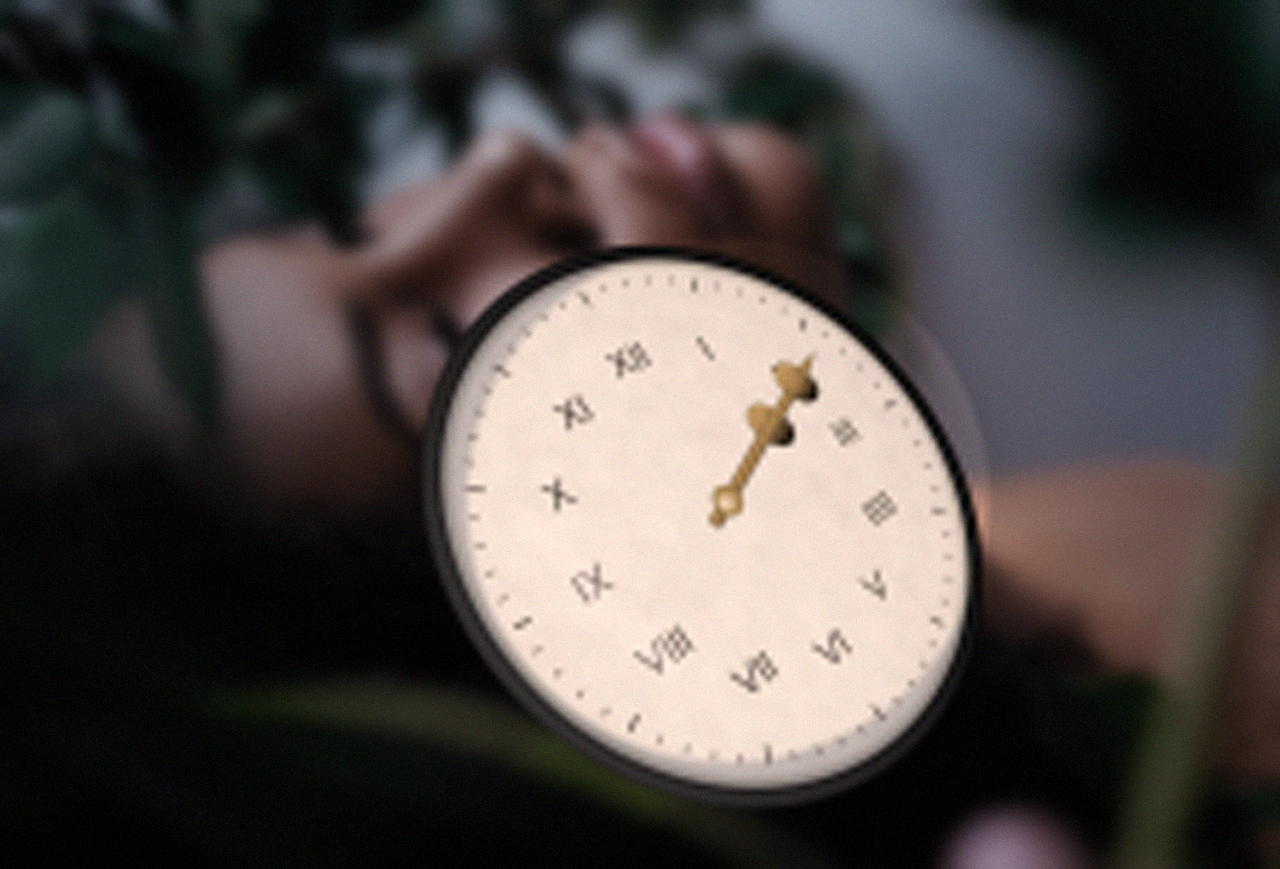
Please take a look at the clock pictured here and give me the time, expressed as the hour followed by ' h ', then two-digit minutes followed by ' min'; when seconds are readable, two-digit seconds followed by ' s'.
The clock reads 2 h 11 min
